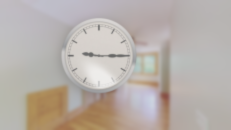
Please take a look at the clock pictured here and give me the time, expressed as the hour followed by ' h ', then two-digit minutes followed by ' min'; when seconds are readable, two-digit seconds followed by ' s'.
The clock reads 9 h 15 min
